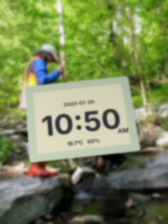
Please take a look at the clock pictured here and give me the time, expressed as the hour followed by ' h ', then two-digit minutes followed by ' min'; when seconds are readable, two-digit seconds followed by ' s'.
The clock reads 10 h 50 min
